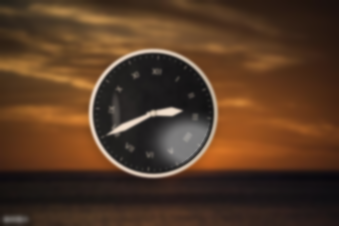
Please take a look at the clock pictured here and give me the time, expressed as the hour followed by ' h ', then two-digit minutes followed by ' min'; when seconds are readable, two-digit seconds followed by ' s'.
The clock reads 2 h 40 min
